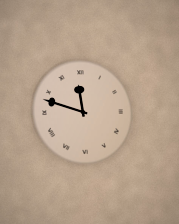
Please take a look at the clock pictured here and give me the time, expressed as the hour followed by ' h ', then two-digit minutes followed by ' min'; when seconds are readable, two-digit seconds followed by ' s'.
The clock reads 11 h 48 min
